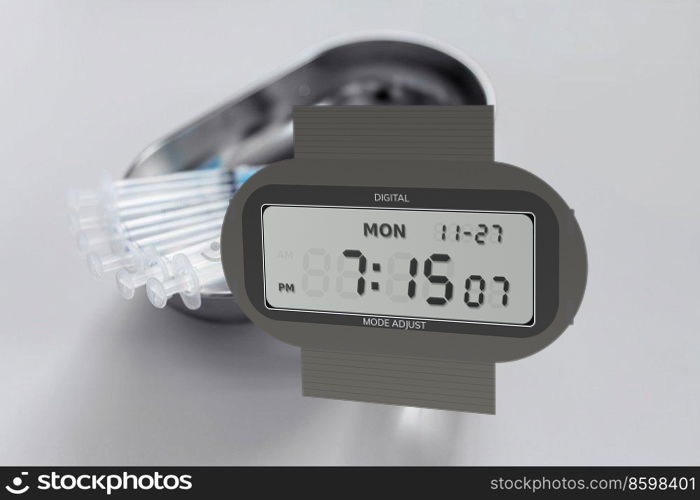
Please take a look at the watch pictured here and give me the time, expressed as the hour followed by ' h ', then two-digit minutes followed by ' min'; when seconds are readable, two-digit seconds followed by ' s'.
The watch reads 7 h 15 min 07 s
